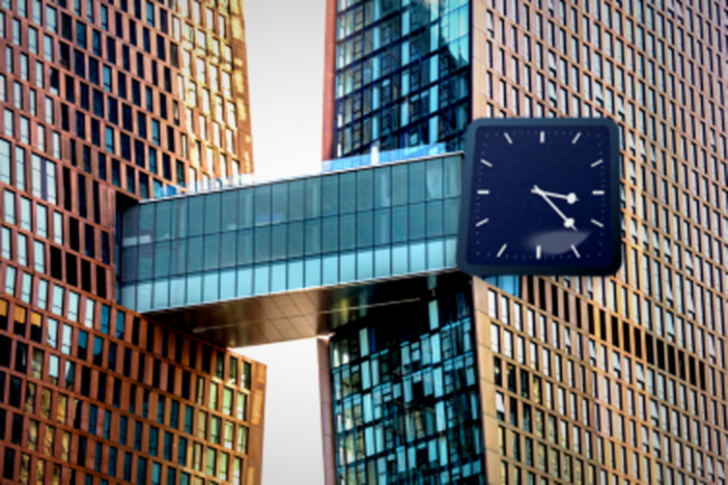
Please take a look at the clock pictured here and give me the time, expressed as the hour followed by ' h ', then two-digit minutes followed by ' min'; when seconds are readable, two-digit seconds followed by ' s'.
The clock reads 3 h 23 min
